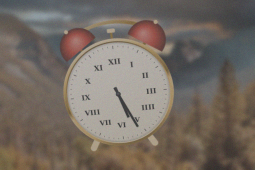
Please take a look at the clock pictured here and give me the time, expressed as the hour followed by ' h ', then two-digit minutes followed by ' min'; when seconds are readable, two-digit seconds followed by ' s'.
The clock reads 5 h 26 min
